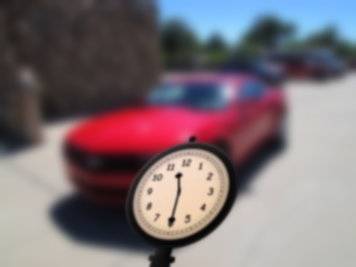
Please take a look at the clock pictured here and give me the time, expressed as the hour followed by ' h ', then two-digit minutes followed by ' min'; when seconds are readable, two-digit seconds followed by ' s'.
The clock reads 11 h 30 min
